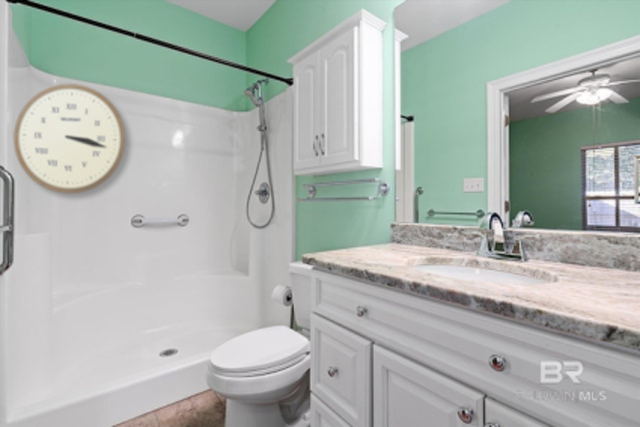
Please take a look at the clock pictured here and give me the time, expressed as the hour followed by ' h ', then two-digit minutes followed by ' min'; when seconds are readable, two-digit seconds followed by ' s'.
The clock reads 3 h 17 min
